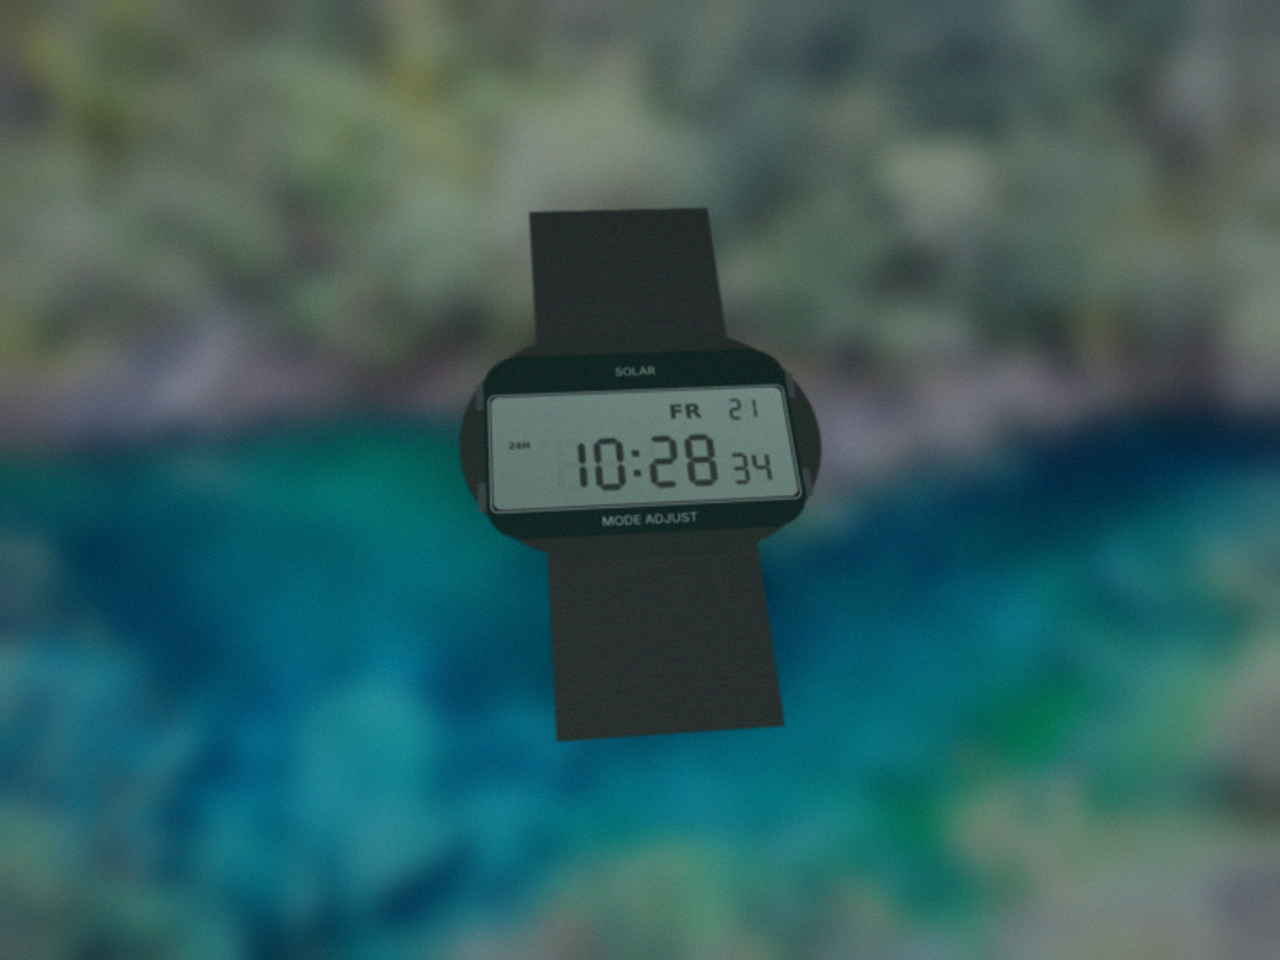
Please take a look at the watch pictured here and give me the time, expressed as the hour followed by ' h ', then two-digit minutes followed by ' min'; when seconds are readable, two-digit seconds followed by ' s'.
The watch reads 10 h 28 min 34 s
